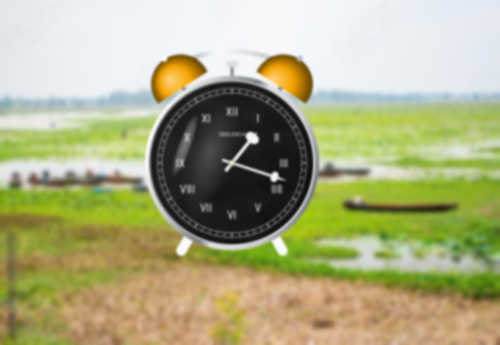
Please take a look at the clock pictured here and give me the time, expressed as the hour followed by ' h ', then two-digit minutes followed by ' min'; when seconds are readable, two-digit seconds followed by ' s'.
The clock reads 1 h 18 min
